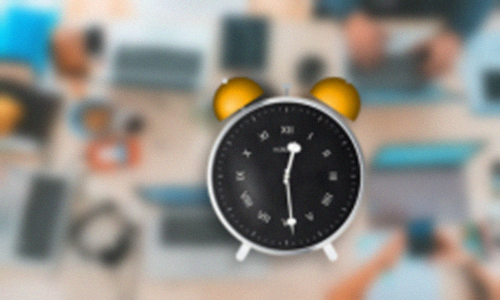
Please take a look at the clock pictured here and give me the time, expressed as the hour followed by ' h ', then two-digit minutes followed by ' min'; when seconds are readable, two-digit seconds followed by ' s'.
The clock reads 12 h 29 min
